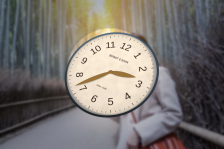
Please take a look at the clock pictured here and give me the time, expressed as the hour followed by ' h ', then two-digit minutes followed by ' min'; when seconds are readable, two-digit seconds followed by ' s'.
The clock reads 2 h 37 min
